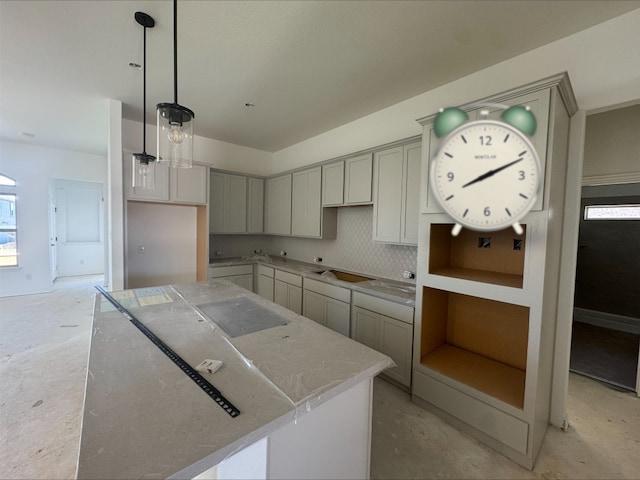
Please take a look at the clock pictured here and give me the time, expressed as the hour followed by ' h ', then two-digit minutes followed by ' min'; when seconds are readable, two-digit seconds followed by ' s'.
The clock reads 8 h 11 min
